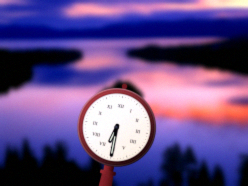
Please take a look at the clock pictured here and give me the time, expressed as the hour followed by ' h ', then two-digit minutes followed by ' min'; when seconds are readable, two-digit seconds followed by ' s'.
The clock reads 6 h 30 min
